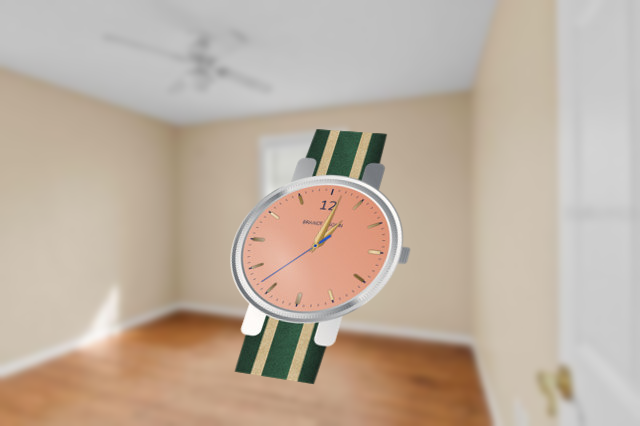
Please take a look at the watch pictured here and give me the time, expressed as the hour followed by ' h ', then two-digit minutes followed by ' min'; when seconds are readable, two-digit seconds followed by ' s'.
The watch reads 1 h 01 min 37 s
